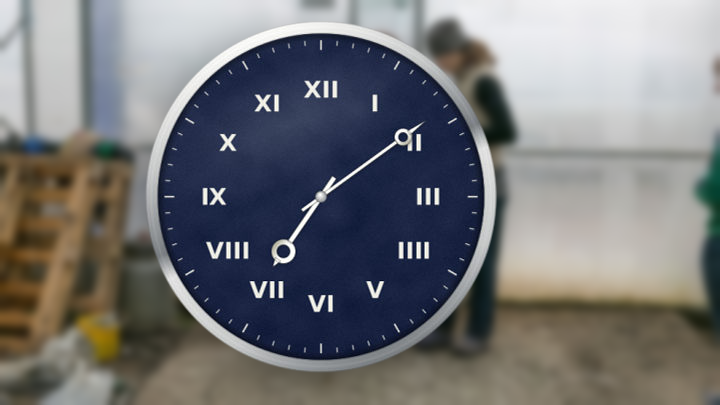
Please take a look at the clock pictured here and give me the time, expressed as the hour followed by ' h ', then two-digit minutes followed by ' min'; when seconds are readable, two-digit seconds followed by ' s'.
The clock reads 7 h 09 min
